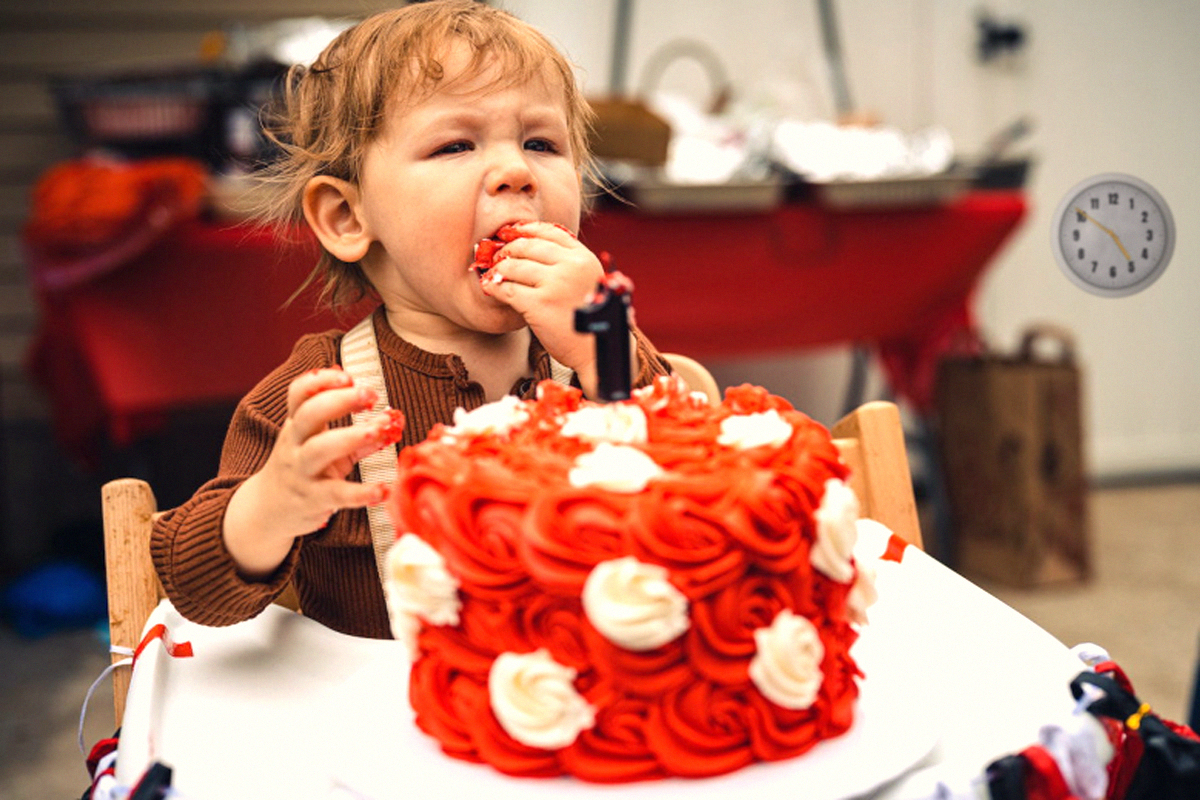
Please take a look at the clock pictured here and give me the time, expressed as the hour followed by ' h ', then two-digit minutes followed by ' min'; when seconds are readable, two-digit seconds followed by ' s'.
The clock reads 4 h 51 min
